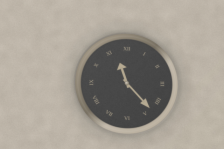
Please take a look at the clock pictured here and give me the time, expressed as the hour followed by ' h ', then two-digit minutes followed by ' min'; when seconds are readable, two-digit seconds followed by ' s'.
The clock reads 11 h 23 min
